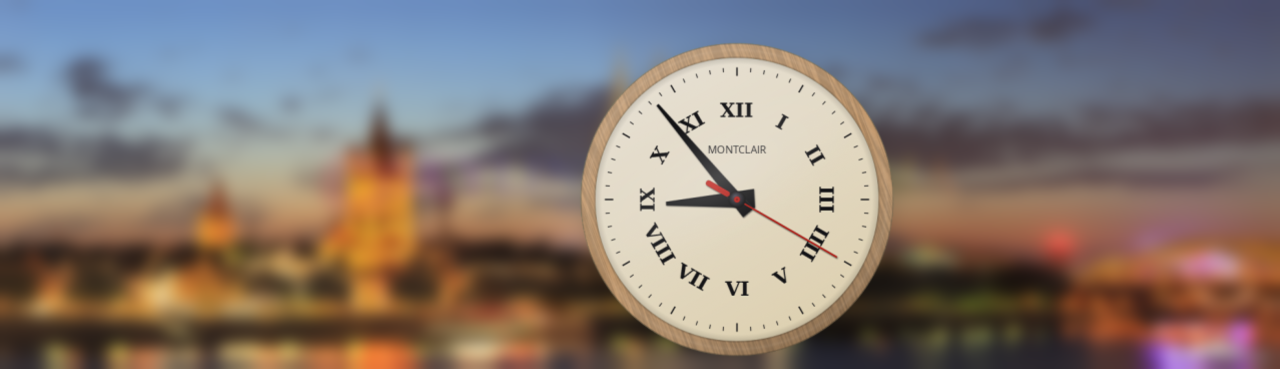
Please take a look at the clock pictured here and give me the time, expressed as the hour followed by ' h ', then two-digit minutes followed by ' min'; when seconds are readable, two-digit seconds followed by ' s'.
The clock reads 8 h 53 min 20 s
